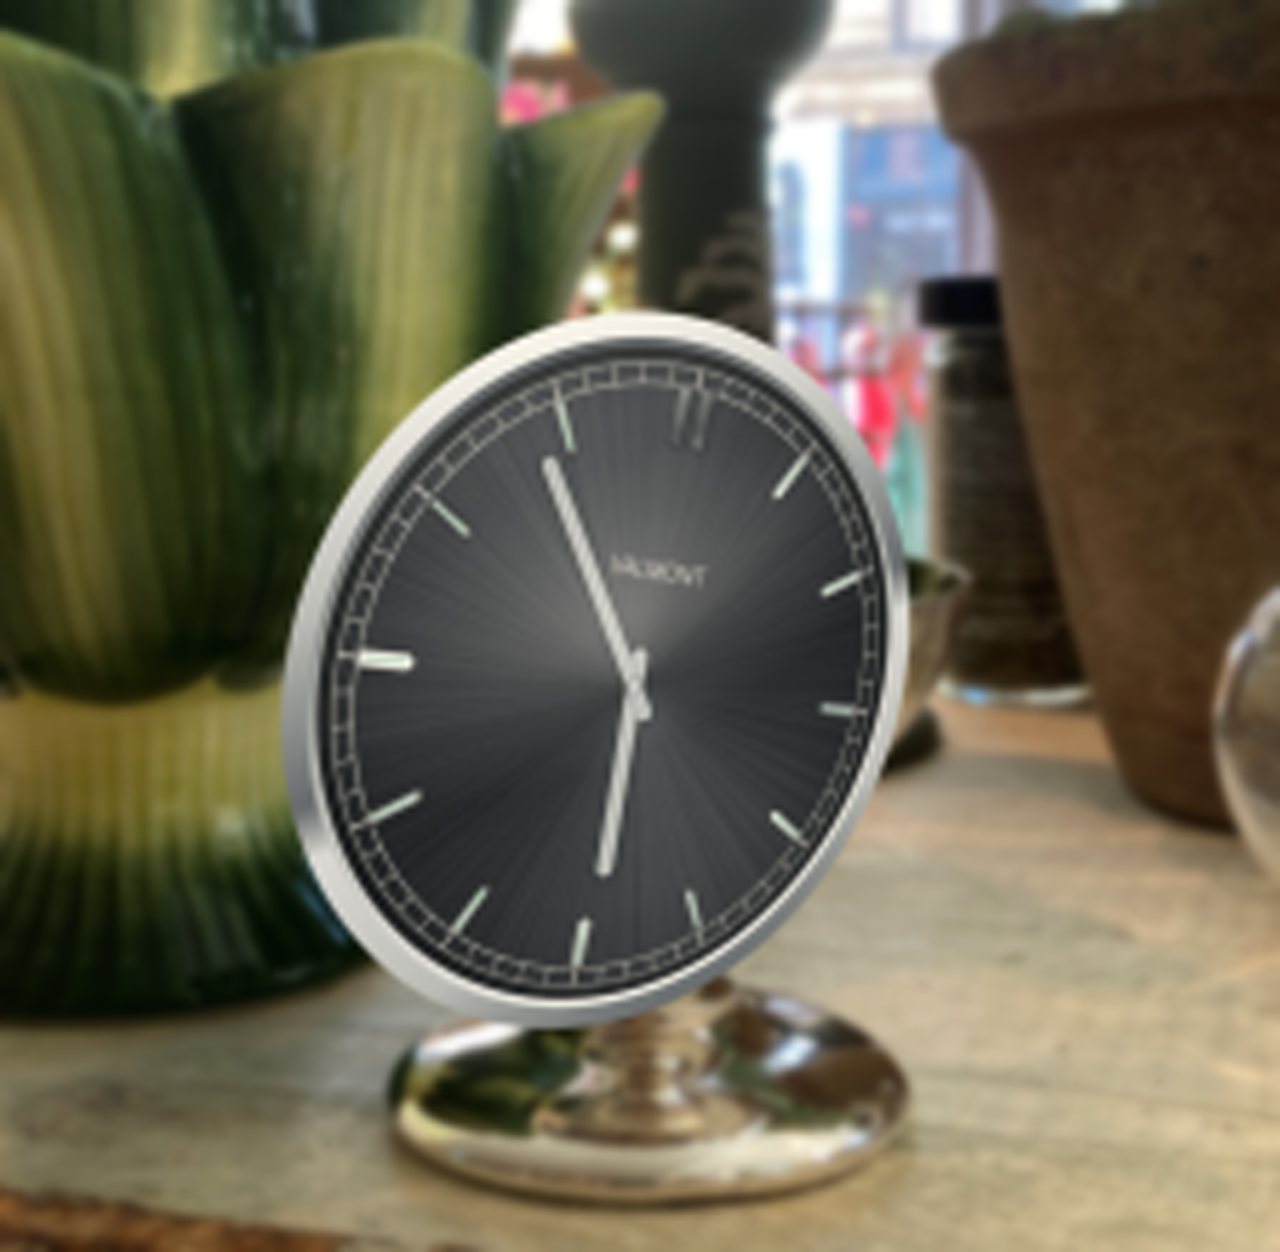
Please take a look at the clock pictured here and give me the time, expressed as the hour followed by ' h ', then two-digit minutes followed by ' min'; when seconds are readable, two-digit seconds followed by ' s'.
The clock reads 5 h 54 min
